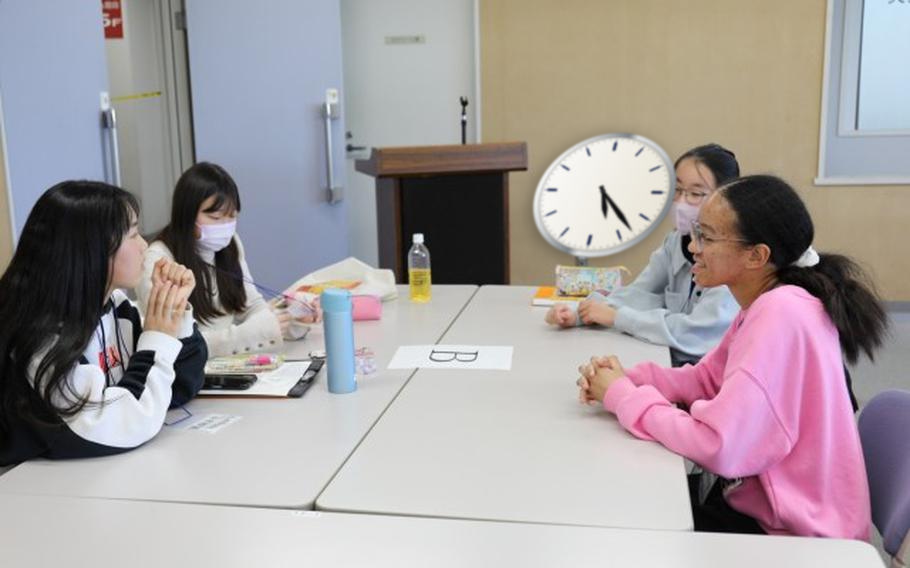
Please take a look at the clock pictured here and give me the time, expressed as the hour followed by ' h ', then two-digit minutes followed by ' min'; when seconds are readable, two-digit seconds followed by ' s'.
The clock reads 5 h 23 min
